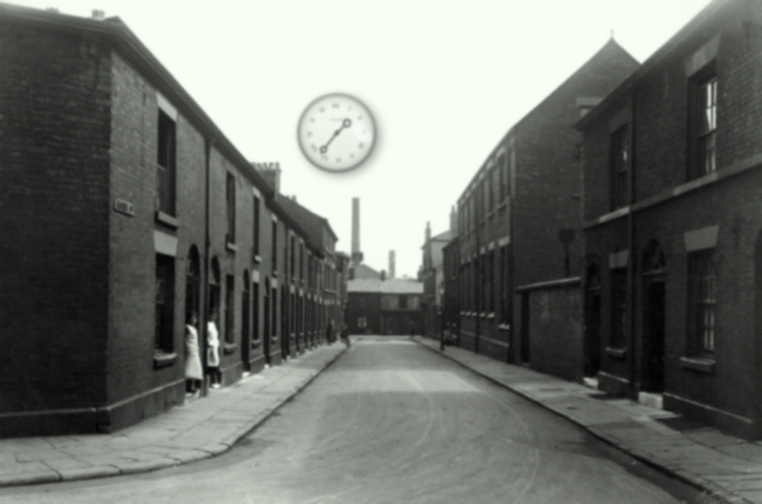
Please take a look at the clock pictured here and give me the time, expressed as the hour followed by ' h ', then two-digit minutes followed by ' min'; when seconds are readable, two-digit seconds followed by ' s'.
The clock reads 1 h 37 min
